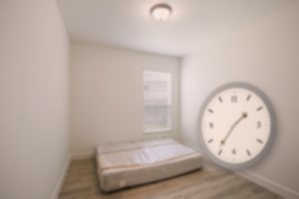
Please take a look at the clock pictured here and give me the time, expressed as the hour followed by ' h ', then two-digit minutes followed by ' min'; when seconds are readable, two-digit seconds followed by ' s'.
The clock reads 1 h 36 min
